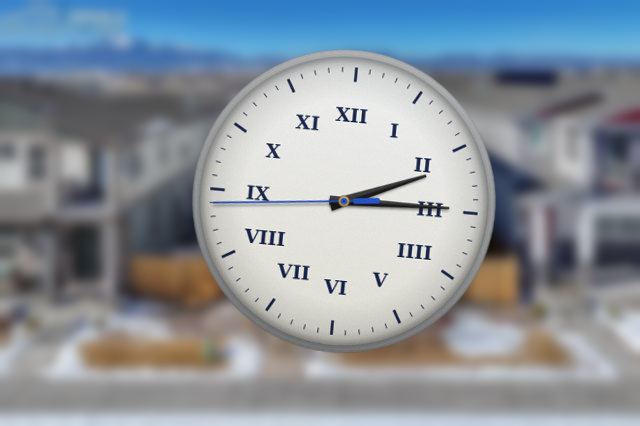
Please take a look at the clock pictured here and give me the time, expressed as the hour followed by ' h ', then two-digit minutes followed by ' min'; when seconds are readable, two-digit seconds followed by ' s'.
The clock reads 2 h 14 min 44 s
